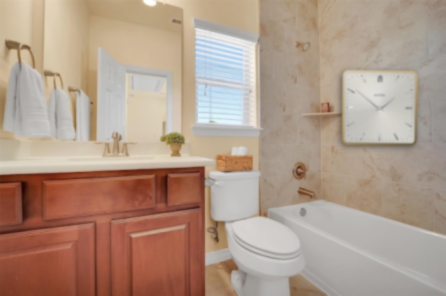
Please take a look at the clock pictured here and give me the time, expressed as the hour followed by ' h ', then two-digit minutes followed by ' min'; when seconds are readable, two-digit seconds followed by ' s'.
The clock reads 1 h 51 min
